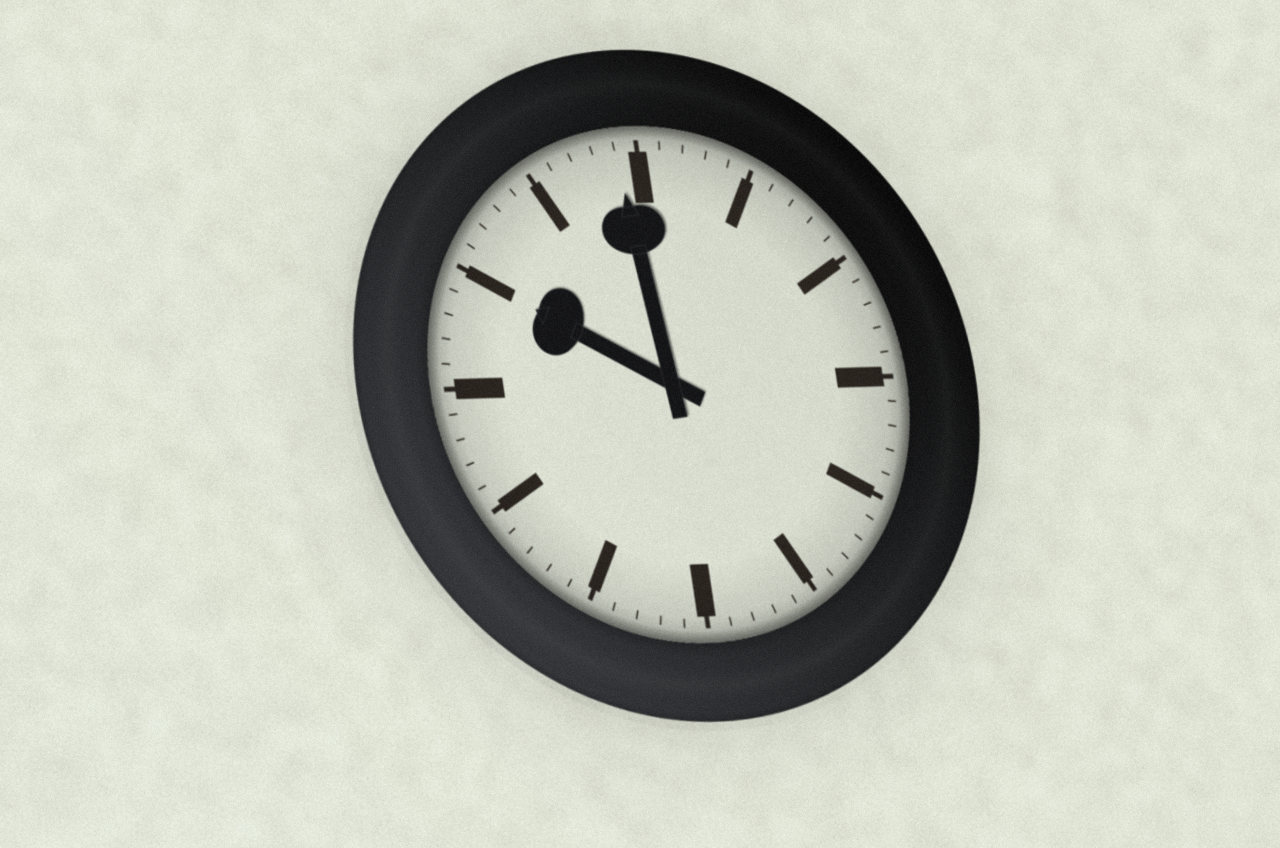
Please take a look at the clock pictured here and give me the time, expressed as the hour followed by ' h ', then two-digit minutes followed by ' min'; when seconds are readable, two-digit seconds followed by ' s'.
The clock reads 9 h 59 min
